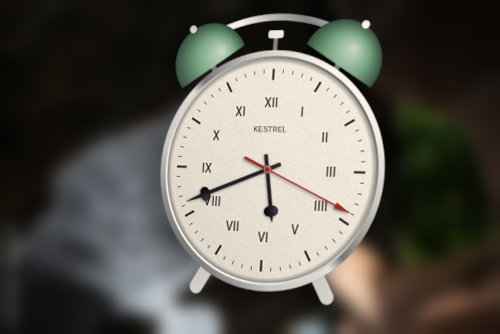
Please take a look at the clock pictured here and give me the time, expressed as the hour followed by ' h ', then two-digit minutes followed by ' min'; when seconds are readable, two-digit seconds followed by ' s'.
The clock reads 5 h 41 min 19 s
